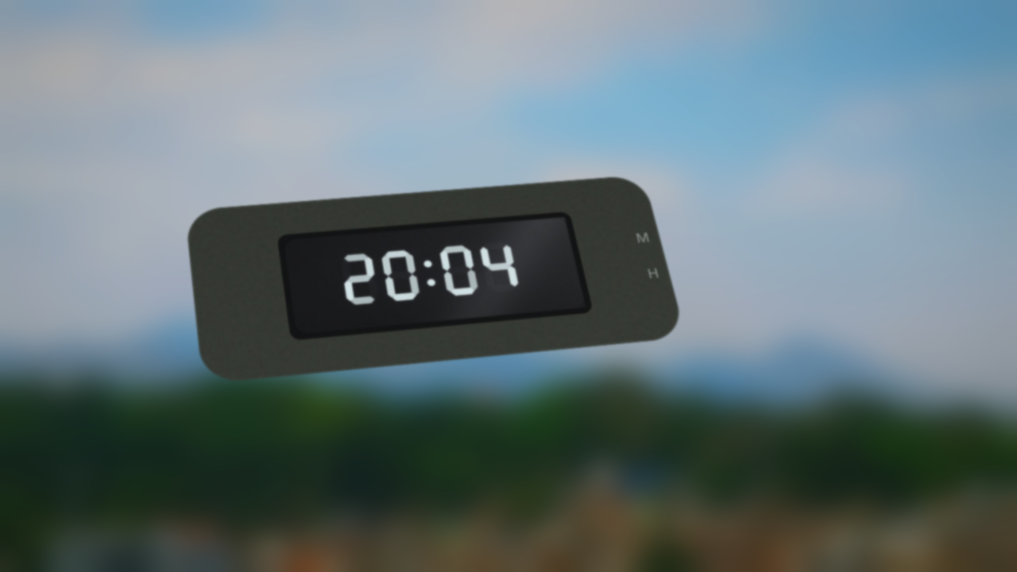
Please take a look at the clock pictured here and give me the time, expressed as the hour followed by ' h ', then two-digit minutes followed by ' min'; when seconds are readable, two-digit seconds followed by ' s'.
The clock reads 20 h 04 min
